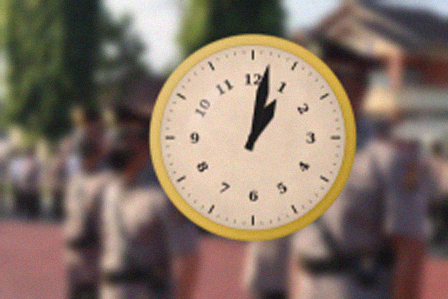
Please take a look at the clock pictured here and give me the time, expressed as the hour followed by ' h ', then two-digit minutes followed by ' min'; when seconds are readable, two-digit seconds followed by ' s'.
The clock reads 1 h 02 min
